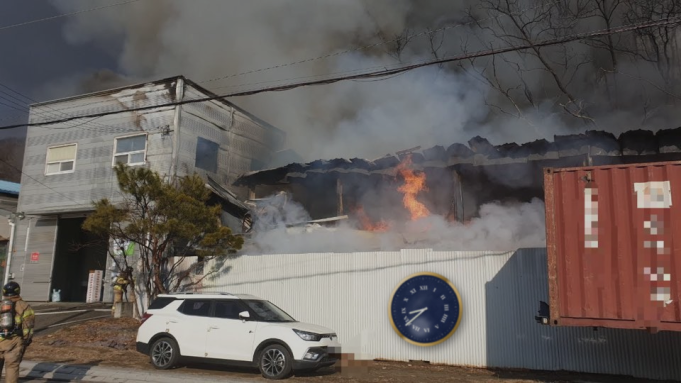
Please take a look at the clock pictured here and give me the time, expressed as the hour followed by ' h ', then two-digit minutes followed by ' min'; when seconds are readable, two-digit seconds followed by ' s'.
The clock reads 8 h 39 min
